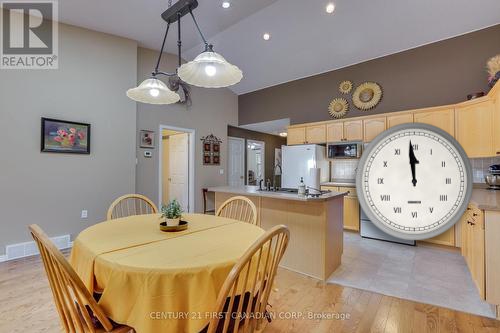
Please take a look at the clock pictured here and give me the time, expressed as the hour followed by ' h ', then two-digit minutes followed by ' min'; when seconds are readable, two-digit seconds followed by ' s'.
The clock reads 11 h 59 min
